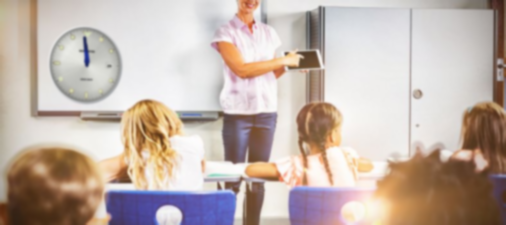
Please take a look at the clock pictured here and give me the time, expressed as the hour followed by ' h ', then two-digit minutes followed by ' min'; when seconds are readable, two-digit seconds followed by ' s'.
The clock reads 11 h 59 min
